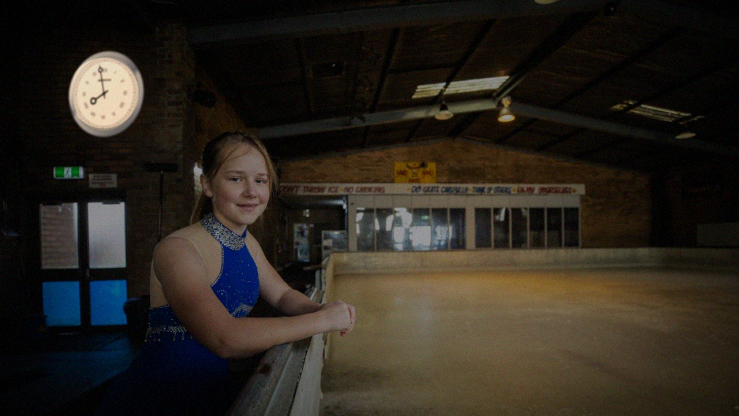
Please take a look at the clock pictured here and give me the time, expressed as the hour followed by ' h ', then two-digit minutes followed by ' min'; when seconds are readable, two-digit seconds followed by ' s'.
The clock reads 7 h 58 min
